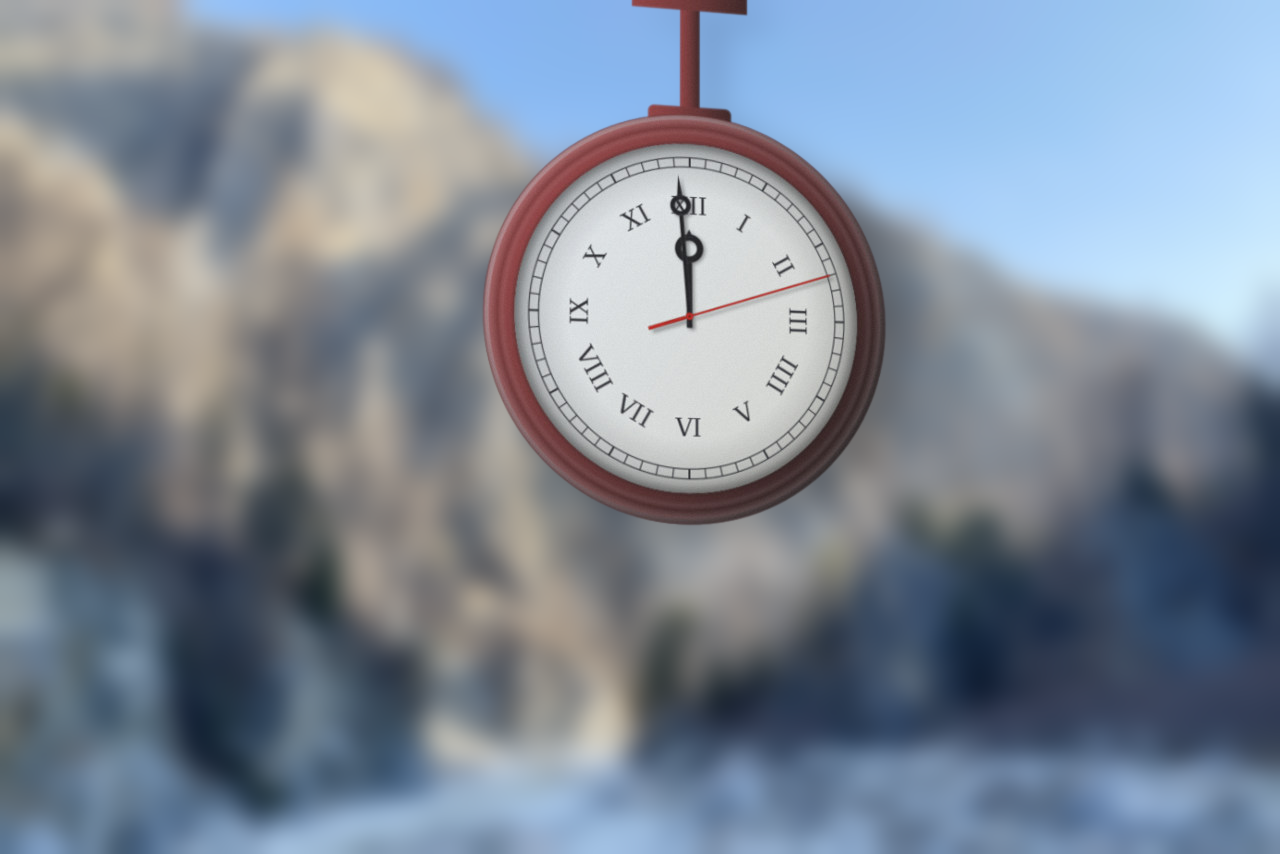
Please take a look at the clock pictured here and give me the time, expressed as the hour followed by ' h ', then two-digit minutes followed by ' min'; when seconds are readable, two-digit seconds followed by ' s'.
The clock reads 11 h 59 min 12 s
